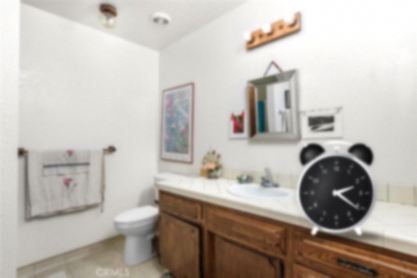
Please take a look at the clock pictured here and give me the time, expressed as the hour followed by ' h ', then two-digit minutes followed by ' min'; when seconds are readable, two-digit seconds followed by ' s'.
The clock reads 2 h 21 min
